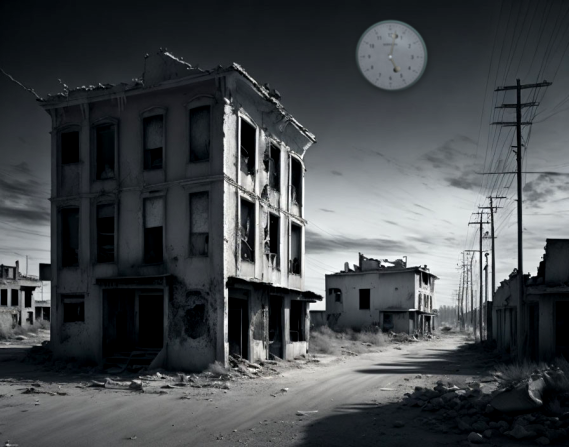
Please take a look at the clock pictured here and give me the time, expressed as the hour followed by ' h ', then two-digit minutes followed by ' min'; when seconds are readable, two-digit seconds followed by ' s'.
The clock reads 5 h 02 min
